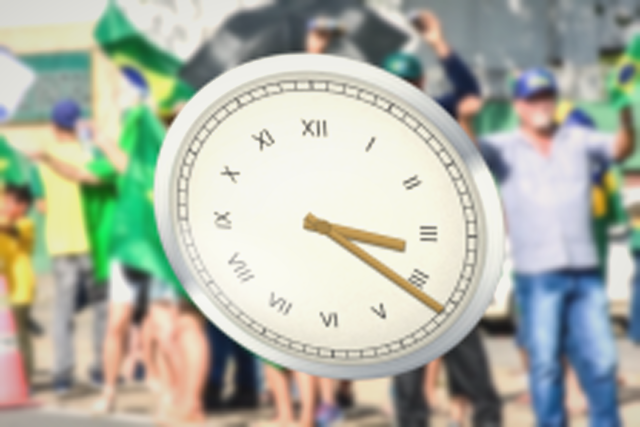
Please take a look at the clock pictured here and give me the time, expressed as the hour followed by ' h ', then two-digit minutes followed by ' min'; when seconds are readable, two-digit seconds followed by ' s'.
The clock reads 3 h 21 min
